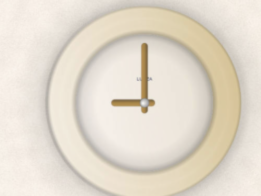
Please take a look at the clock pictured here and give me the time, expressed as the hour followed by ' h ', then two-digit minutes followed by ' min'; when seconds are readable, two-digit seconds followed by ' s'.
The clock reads 9 h 00 min
